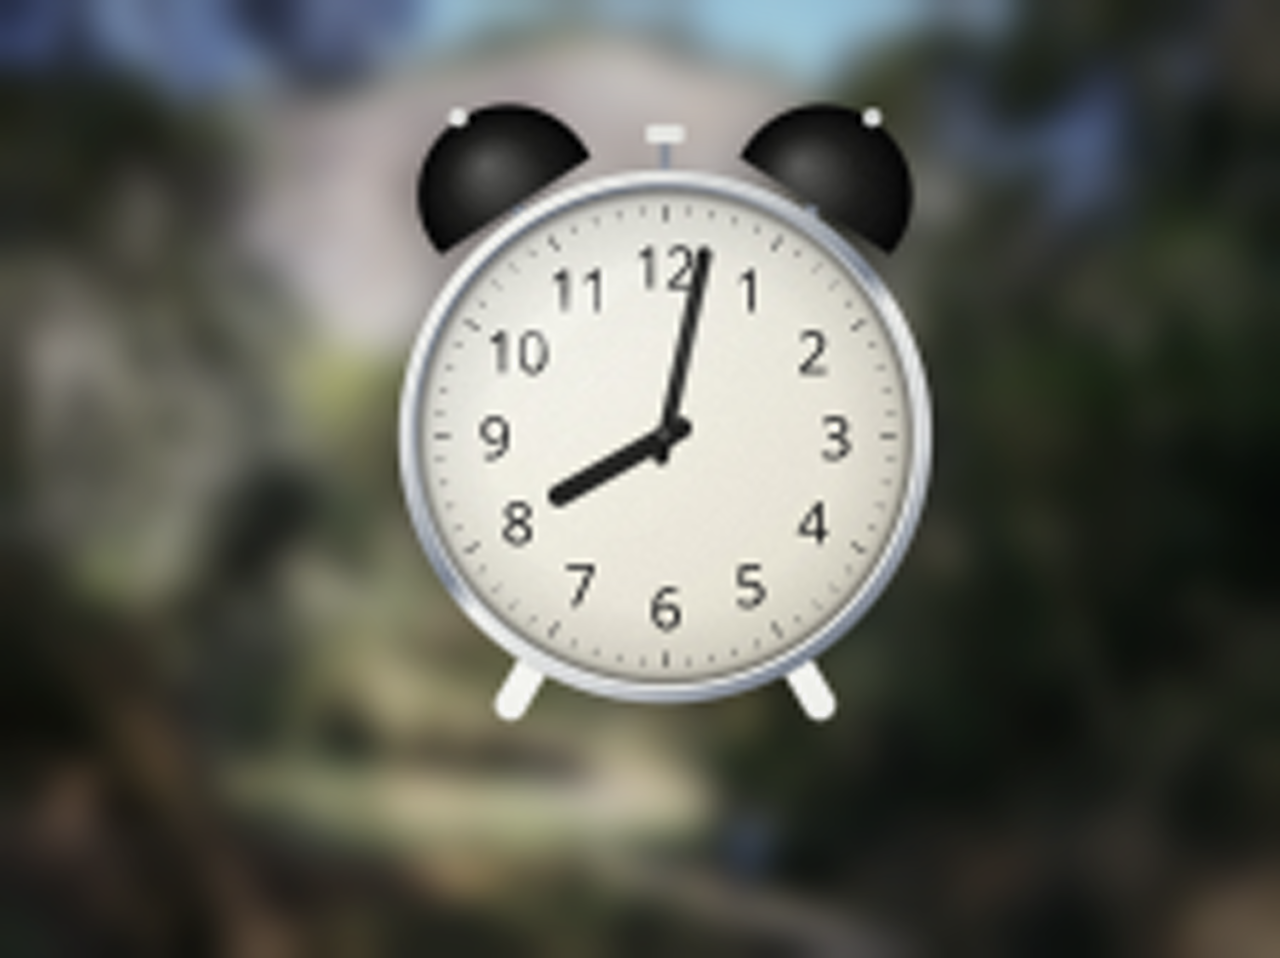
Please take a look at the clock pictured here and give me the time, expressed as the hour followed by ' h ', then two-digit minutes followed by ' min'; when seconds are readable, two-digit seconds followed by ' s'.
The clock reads 8 h 02 min
